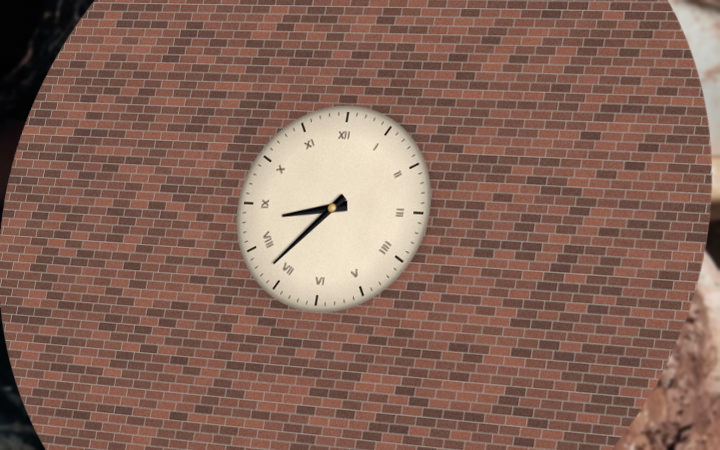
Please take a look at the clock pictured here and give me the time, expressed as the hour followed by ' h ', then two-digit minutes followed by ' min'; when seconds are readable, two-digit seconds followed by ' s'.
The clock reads 8 h 37 min
